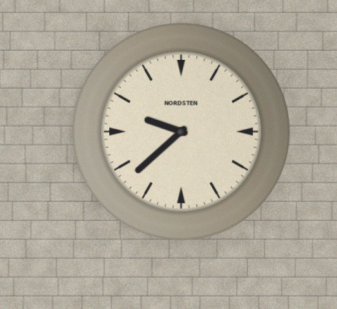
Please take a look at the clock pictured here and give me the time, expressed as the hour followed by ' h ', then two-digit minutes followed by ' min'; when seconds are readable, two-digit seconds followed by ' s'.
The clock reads 9 h 38 min
